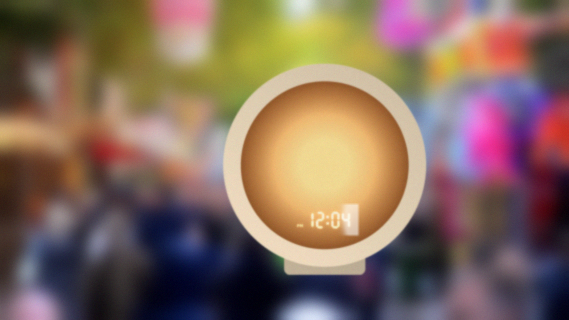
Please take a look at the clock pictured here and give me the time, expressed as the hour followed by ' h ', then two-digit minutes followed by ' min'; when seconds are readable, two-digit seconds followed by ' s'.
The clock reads 12 h 04 min
